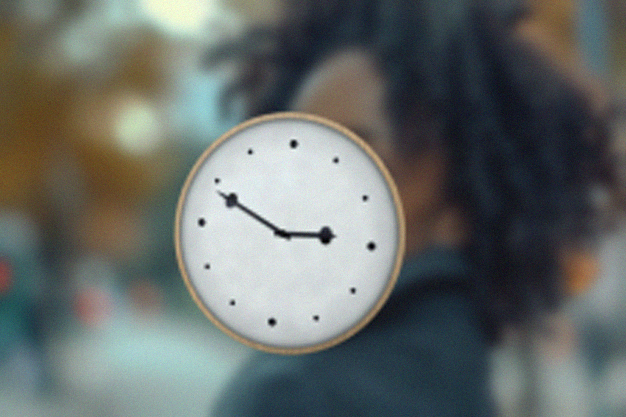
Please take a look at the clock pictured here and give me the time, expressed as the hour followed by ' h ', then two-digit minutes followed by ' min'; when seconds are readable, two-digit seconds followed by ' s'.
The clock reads 2 h 49 min
